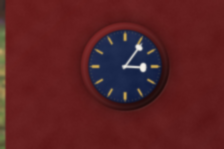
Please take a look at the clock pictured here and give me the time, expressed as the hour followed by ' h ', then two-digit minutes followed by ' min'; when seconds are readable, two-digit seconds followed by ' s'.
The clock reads 3 h 06 min
